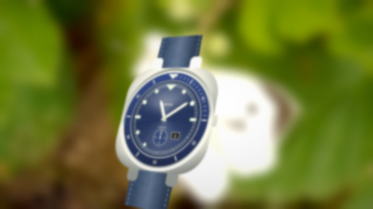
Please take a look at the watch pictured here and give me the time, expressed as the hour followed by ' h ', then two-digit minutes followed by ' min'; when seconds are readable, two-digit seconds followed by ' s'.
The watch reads 11 h 09 min
